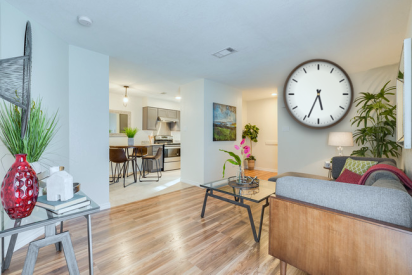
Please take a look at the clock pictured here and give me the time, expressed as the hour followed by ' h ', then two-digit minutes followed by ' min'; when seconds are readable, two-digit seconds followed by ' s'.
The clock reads 5 h 34 min
